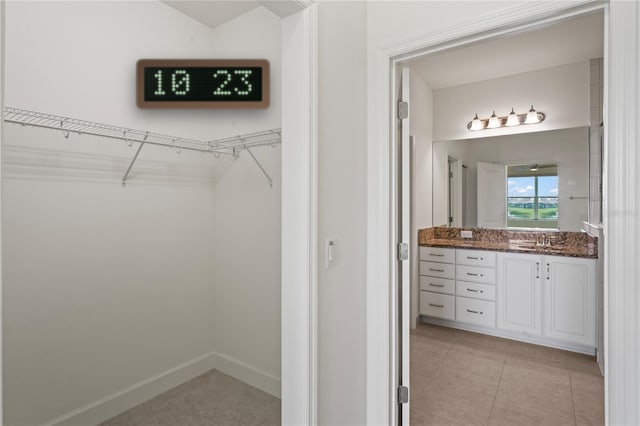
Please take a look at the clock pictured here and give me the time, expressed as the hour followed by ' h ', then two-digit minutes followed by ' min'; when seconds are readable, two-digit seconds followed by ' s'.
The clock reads 10 h 23 min
